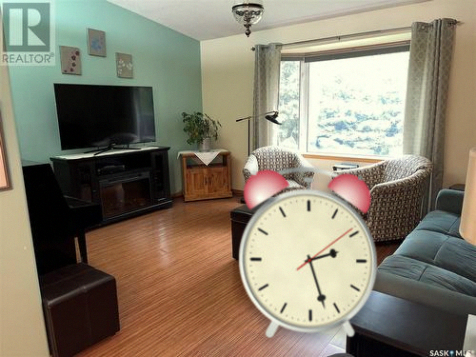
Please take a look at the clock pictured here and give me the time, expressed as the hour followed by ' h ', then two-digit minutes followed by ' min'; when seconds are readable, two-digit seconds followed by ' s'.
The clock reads 2 h 27 min 09 s
